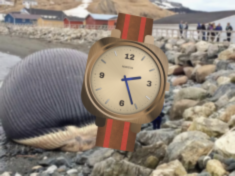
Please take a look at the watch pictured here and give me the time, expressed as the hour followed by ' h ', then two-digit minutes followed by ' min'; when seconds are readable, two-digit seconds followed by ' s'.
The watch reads 2 h 26 min
